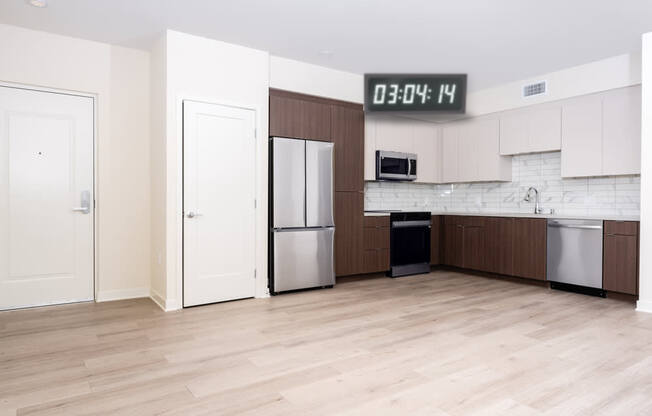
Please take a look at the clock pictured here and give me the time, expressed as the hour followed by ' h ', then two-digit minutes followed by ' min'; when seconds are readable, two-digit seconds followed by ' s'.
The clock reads 3 h 04 min 14 s
